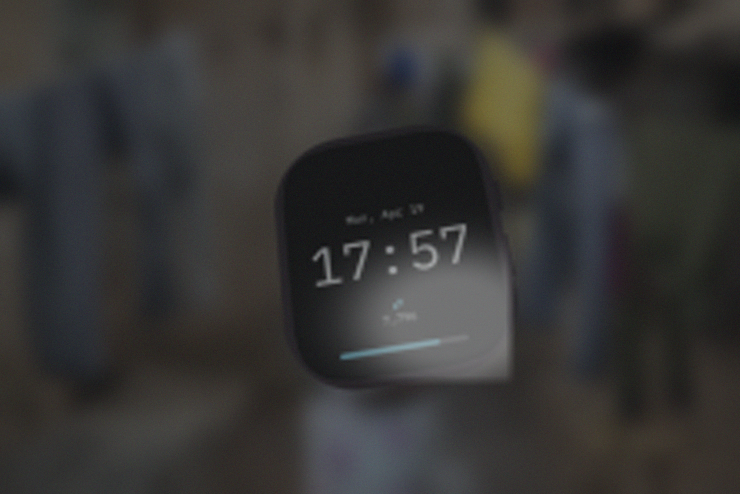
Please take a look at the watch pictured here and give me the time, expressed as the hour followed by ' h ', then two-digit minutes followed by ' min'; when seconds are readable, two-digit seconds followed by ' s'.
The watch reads 17 h 57 min
